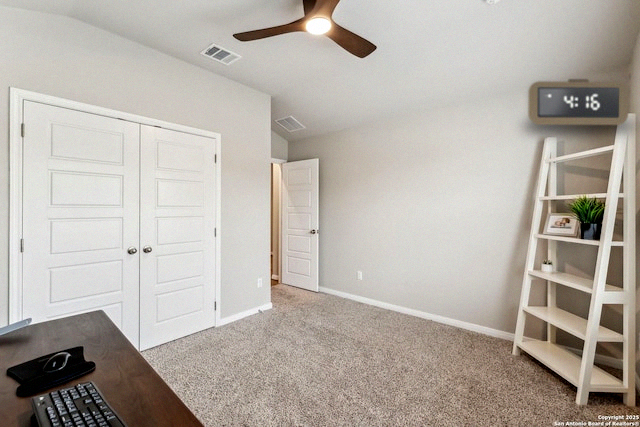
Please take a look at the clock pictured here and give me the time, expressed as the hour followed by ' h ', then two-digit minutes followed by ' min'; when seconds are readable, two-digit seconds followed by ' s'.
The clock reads 4 h 16 min
